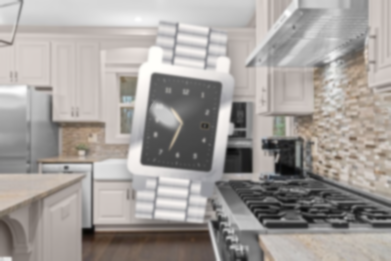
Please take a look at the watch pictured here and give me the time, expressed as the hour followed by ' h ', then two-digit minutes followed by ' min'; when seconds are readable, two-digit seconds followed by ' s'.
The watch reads 10 h 33 min
